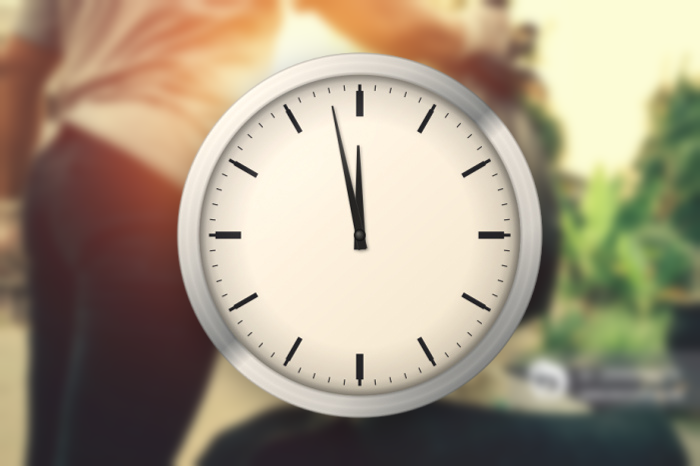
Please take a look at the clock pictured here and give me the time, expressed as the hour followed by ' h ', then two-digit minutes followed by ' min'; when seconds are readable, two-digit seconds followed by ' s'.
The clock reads 11 h 58 min
